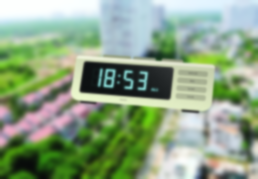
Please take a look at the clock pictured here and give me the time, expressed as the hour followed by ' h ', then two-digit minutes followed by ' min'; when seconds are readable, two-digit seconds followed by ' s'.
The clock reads 18 h 53 min
